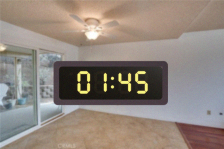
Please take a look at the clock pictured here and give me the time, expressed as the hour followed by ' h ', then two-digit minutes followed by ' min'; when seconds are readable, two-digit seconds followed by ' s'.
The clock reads 1 h 45 min
